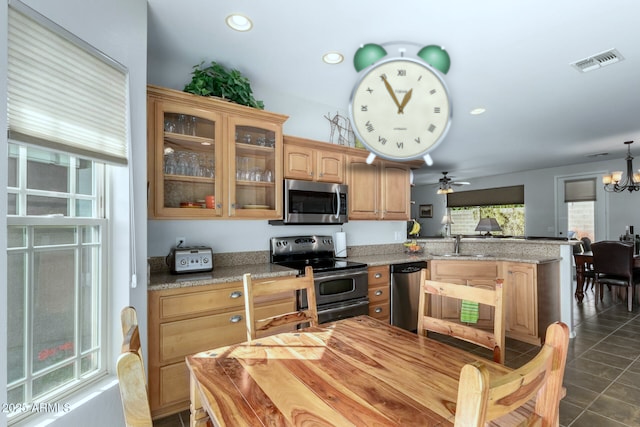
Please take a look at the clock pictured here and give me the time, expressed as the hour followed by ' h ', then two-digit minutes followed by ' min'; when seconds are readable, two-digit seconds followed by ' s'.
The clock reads 12 h 55 min
